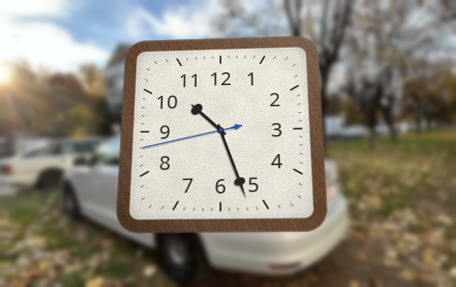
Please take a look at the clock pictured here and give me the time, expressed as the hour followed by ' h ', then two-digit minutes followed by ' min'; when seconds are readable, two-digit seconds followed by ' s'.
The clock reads 10 h 26 min 43 s
